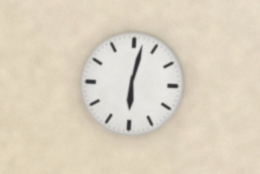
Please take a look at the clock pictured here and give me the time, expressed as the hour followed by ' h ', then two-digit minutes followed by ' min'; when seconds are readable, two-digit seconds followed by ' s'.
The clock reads 6 h 02 min
